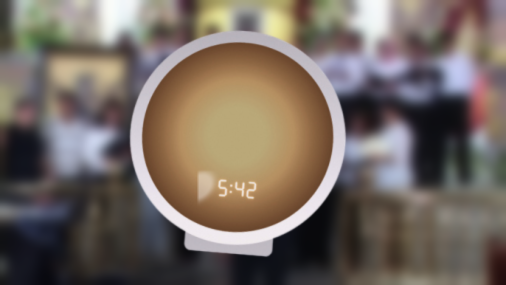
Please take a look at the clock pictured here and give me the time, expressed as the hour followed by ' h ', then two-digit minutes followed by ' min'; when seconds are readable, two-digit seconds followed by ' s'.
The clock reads 5 h 42 min
